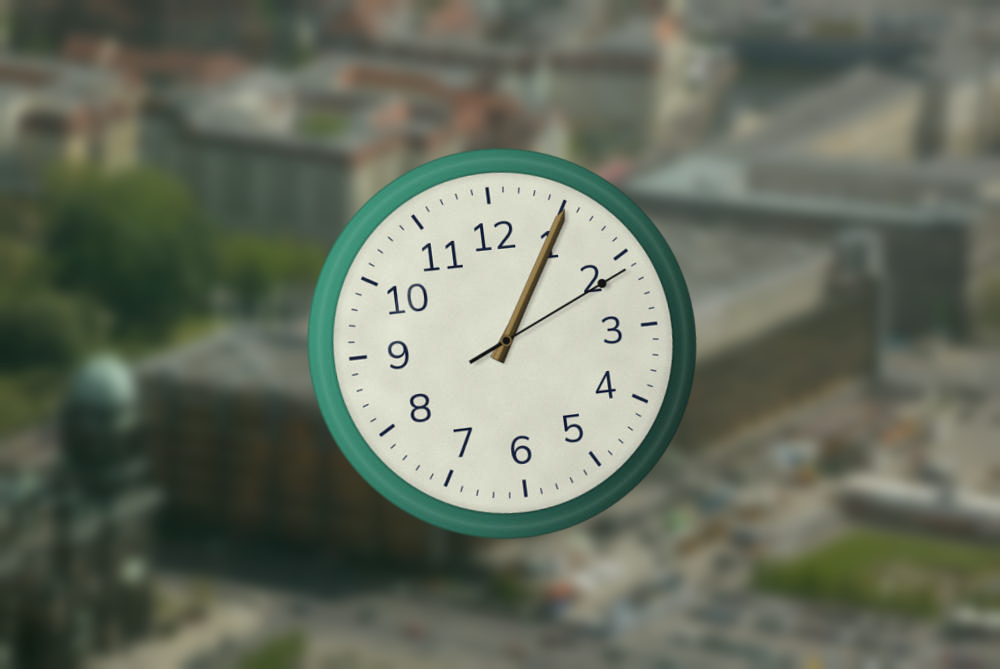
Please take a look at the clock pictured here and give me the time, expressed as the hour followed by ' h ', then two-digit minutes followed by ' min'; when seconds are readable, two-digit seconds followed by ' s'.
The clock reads 1 h 05 min 11 s
